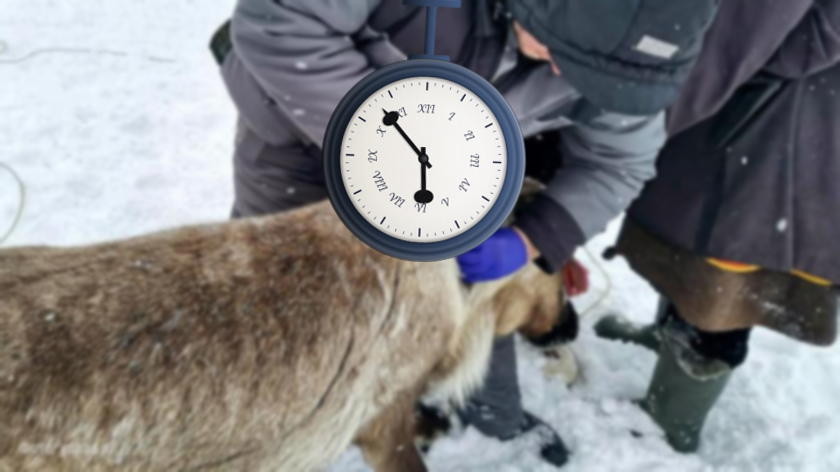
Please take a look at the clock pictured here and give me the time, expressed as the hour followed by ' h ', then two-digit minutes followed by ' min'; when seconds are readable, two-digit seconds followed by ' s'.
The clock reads 5 h 53 min
